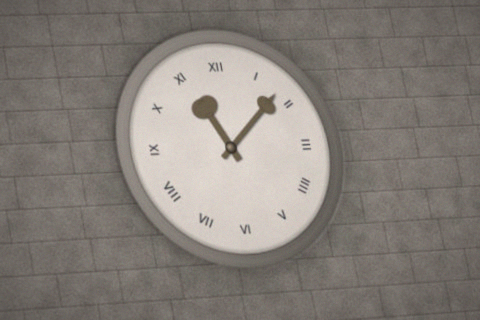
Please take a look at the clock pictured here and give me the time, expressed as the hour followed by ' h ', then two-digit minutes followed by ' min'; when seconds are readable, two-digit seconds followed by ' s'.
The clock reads 11 h 08 min
